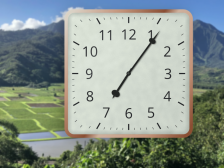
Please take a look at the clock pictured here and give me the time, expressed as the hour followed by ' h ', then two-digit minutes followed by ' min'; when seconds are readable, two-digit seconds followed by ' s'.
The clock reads 7 h 06 min
